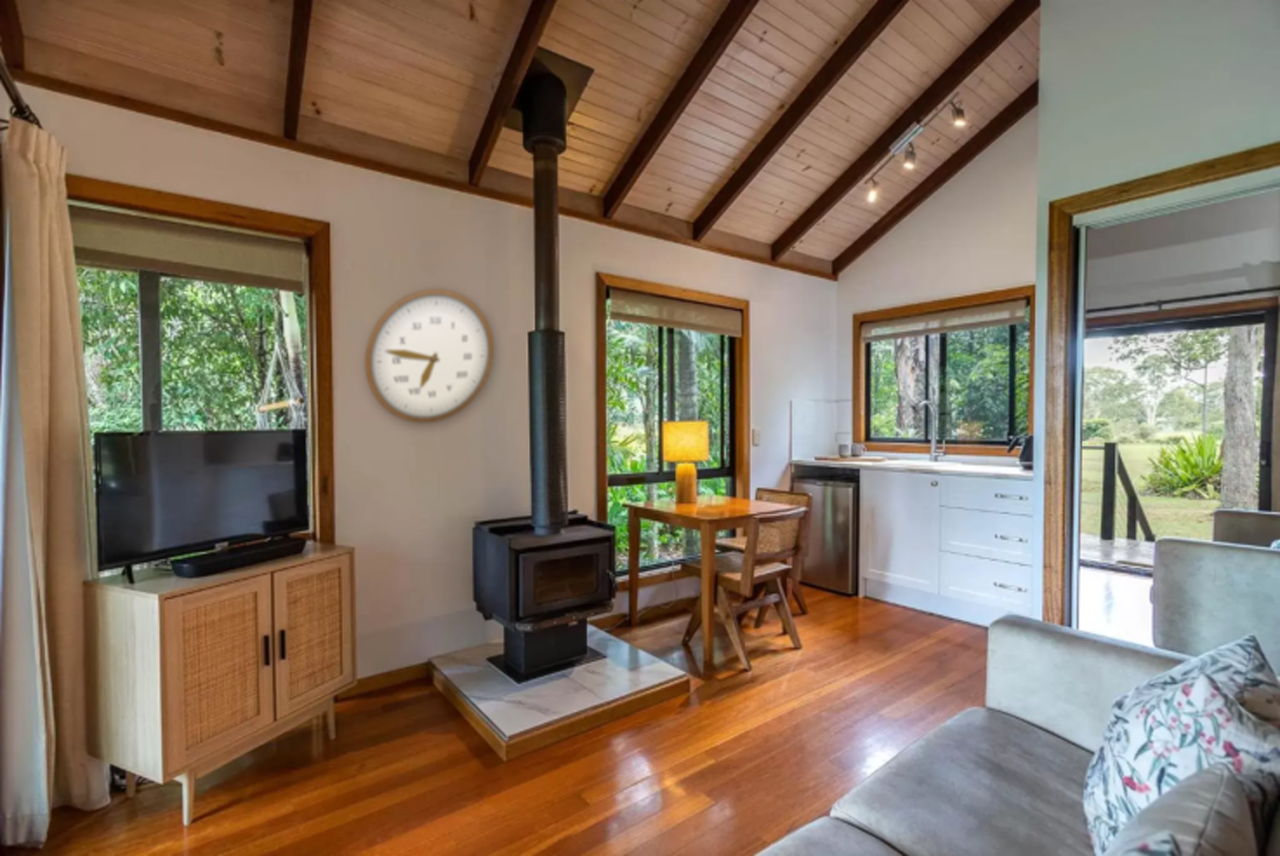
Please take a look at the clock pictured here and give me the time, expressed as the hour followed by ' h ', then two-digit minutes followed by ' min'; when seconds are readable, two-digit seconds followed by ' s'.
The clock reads 6 h 47 min
